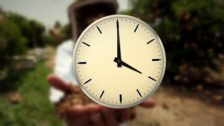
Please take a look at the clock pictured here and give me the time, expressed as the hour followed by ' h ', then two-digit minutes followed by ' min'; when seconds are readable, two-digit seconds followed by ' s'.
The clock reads 4 h 00 min
